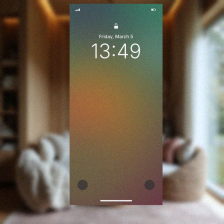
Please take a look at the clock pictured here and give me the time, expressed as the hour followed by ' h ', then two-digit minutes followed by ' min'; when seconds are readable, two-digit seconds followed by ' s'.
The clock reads 13 h 49 min
